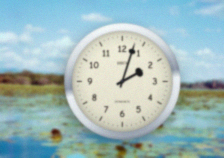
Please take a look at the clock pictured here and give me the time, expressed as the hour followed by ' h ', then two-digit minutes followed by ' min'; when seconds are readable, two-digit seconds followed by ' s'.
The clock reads 2 h 03 min
